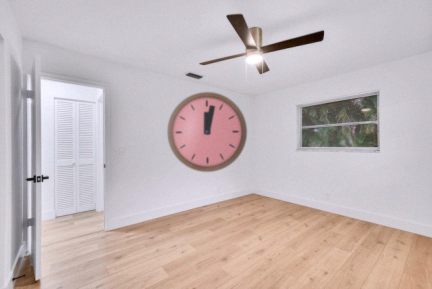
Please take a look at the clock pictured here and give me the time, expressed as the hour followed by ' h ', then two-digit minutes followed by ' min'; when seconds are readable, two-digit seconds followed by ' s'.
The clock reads 12 h 02 min
